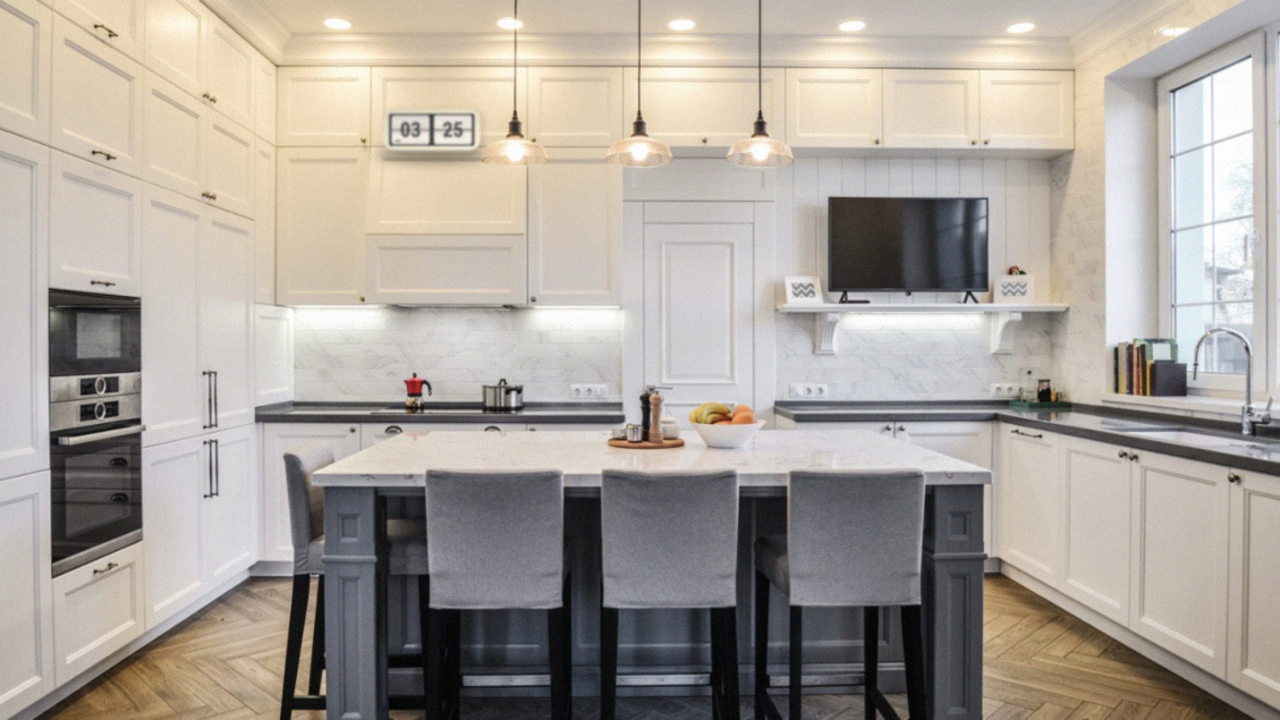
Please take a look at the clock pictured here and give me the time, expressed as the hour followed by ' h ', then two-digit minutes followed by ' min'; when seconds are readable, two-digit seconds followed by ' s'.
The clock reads 3 h 25 min
